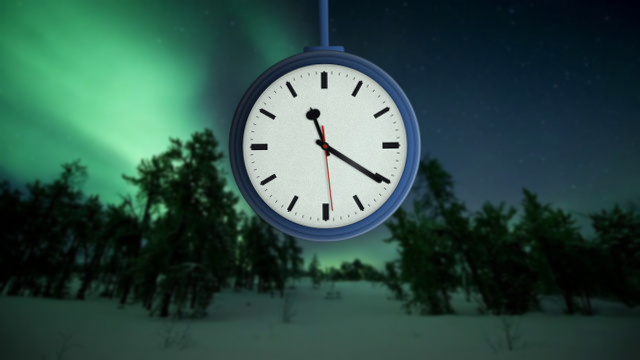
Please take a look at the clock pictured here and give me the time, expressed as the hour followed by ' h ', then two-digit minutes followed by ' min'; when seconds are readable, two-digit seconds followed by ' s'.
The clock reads 11 h 20 min 29 s
